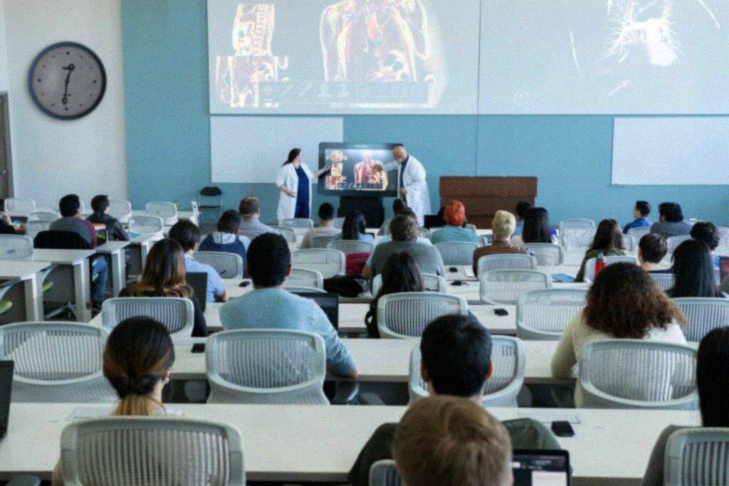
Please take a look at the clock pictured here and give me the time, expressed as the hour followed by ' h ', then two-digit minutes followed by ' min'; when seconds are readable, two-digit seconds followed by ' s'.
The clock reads 12 h 31 min
